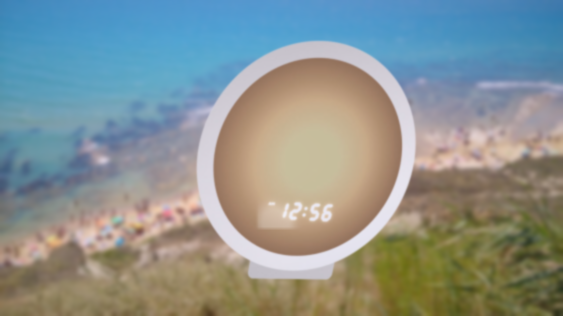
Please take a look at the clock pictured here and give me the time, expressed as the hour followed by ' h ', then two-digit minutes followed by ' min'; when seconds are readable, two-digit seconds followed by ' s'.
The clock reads 12 h 56 min
